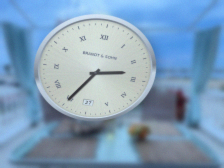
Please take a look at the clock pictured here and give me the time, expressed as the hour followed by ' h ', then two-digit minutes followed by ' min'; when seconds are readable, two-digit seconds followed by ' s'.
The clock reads 2 h 35 min
